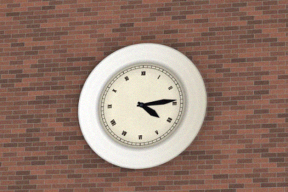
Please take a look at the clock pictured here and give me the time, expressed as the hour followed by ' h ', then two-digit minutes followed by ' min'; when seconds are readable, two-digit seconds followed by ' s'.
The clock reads 4 h 14 min
